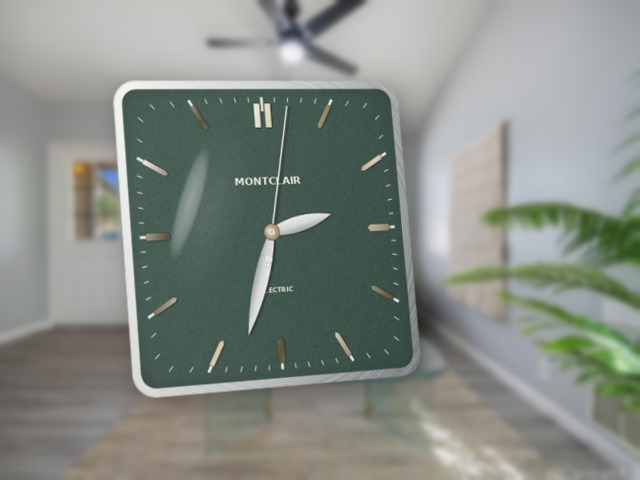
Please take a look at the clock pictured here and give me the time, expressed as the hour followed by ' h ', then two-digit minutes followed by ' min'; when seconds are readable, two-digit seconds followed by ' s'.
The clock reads 2 h 33 min 02 s
